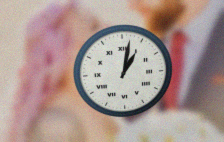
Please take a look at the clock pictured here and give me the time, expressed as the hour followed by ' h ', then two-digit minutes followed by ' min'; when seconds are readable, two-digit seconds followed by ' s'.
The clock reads 1 h 02 min
